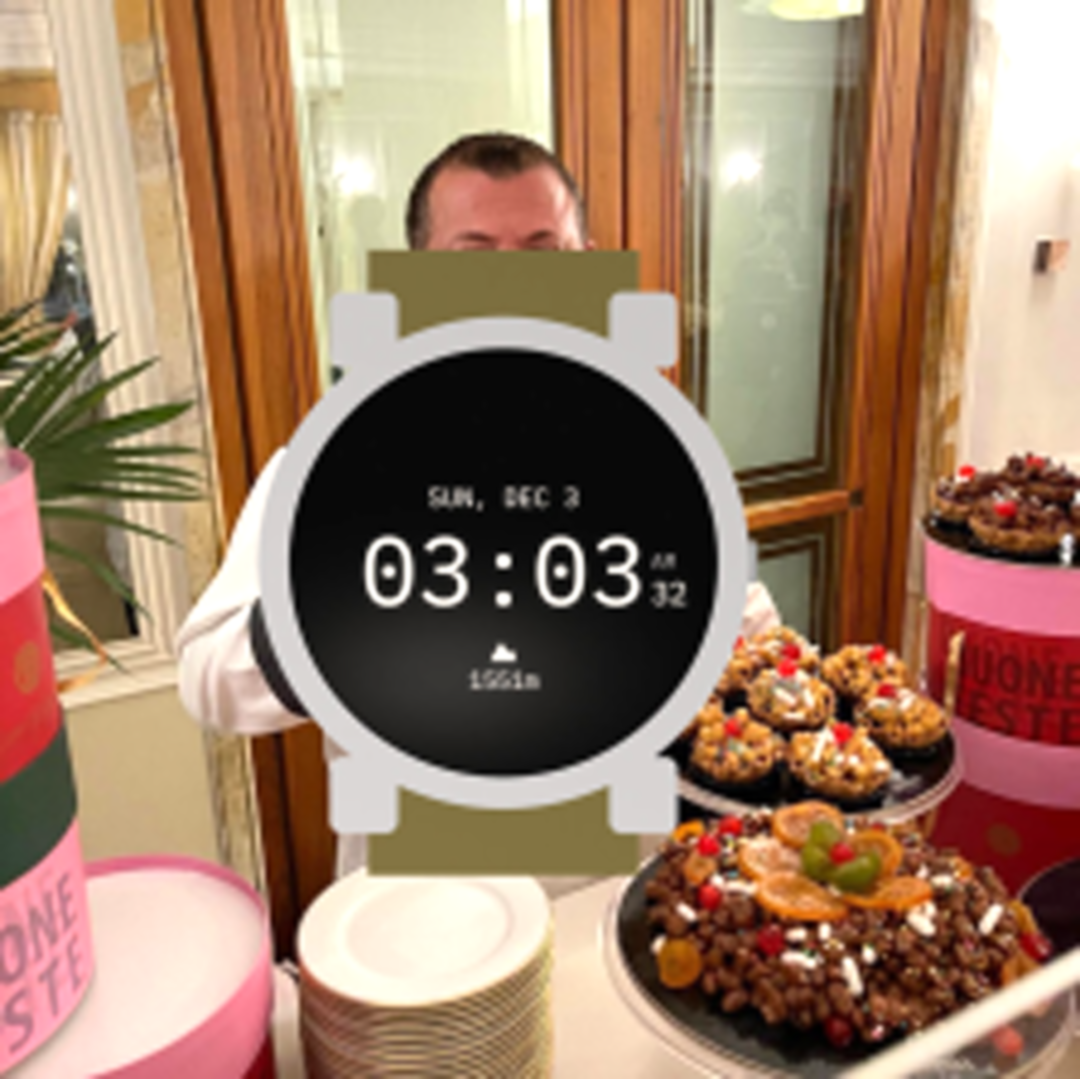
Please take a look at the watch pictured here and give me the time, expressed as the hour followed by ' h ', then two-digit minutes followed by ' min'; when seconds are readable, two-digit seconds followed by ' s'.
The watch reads 3 h 03 min
